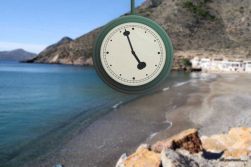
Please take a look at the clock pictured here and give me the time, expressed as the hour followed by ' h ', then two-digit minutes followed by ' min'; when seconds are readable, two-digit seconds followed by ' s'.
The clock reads 4 h 57 min
